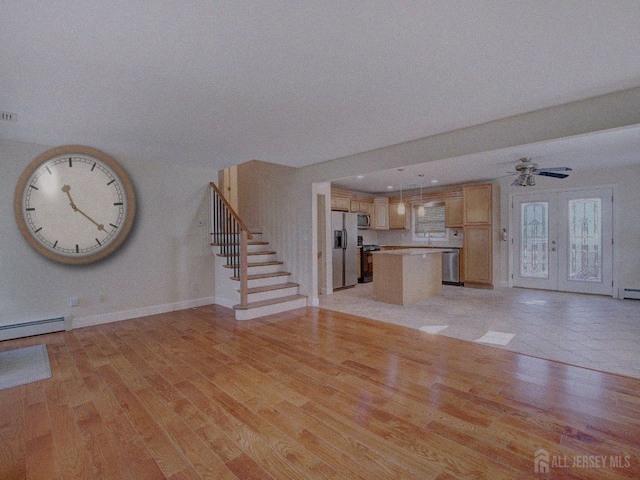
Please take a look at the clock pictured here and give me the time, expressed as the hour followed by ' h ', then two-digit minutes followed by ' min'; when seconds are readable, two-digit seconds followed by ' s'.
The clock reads 11 h 22 min
